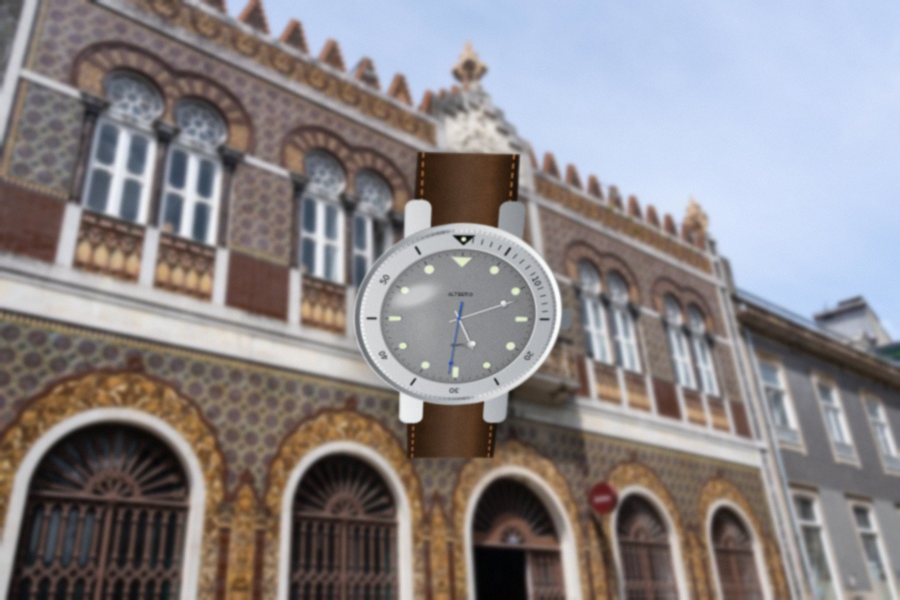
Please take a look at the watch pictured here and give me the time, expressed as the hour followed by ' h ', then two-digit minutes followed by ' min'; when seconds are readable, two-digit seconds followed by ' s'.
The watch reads 5 h 11 min 31 s
